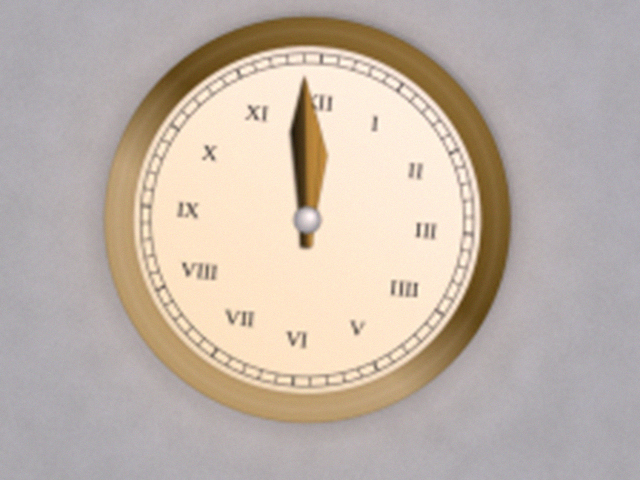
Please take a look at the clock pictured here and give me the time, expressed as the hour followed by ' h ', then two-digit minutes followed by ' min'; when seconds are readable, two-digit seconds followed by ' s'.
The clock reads 11 h 59 min
